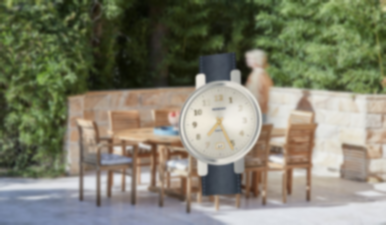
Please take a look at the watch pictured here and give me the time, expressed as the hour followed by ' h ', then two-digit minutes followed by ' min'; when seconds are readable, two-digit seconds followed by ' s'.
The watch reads 7 h 26 min
